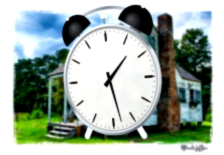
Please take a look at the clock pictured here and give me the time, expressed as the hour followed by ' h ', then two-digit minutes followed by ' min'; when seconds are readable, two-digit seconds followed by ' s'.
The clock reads 1 h 28 min
